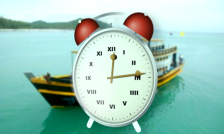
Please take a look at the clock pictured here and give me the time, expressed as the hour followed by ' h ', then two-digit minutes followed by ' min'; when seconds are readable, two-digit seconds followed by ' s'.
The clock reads 12 h 14 min
